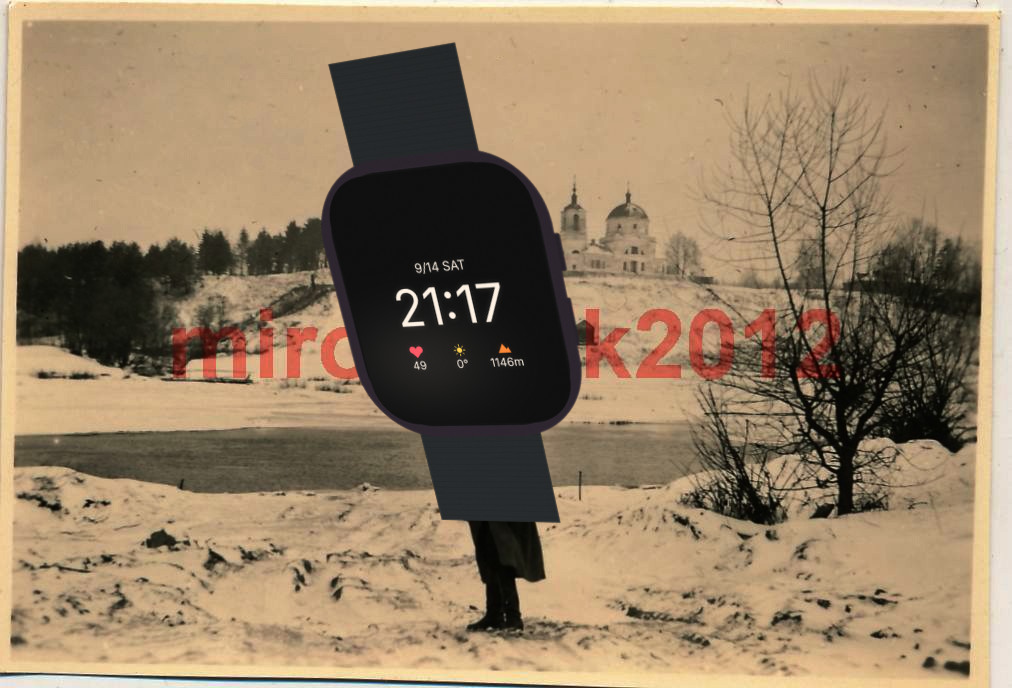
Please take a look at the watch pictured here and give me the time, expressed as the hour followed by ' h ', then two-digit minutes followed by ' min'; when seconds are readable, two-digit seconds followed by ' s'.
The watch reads 21 h 17 min
